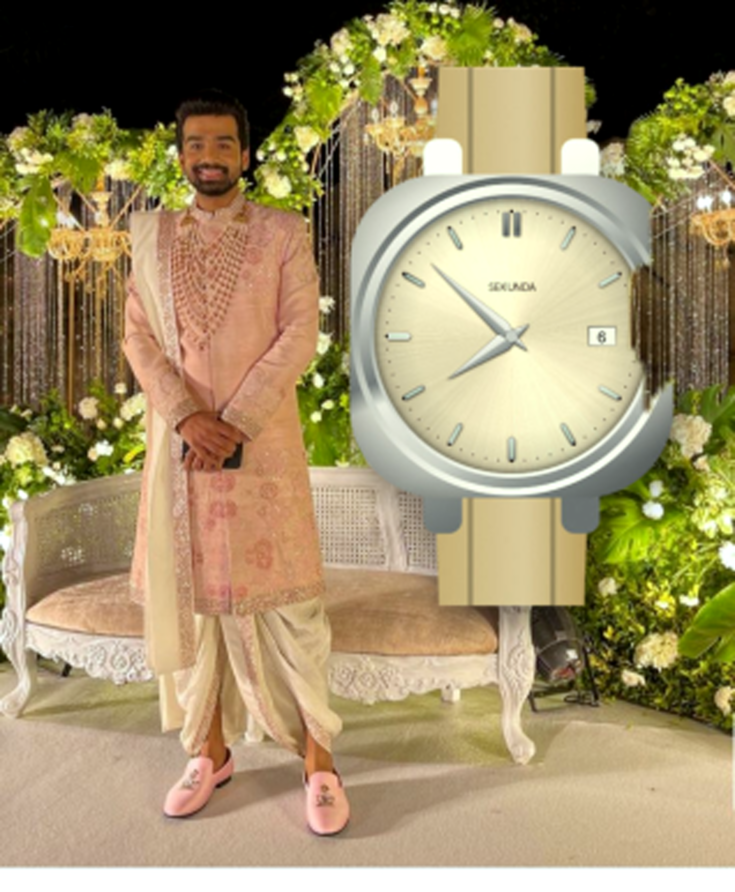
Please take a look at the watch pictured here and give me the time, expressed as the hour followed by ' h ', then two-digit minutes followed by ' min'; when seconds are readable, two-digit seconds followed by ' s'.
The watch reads 7 h 52 min
